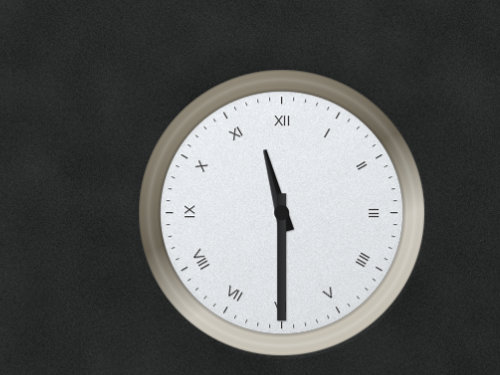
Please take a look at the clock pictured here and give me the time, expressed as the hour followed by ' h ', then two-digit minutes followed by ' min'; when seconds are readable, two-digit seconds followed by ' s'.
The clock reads 11 h 30 min
